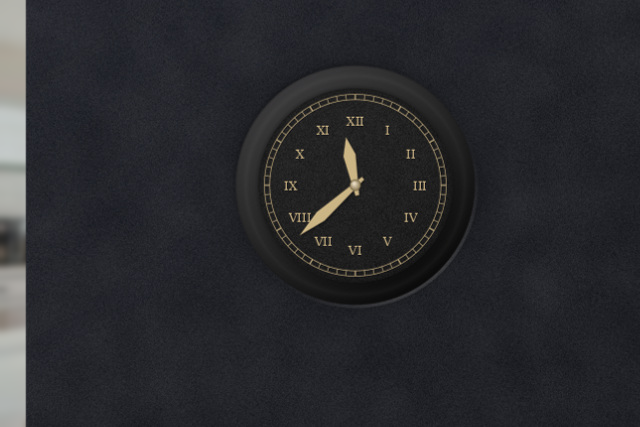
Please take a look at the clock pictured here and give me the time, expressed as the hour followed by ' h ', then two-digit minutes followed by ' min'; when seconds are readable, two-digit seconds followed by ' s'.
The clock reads 11 h 38 min
